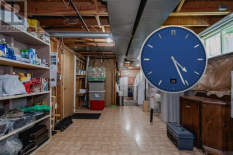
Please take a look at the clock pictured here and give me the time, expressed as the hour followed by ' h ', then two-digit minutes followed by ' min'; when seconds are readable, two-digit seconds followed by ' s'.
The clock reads 4 h 26 min
